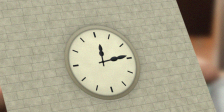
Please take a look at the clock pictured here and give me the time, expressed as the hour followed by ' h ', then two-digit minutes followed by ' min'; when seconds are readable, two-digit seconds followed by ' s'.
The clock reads 12 h 14 min
